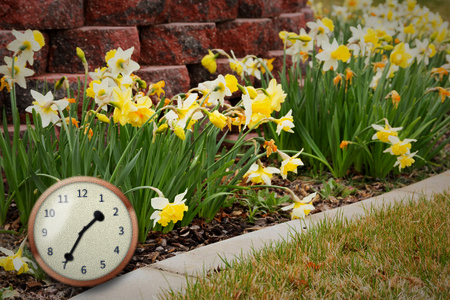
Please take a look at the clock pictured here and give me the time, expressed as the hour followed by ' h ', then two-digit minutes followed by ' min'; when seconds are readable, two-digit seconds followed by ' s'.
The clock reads 1 h 35 min
